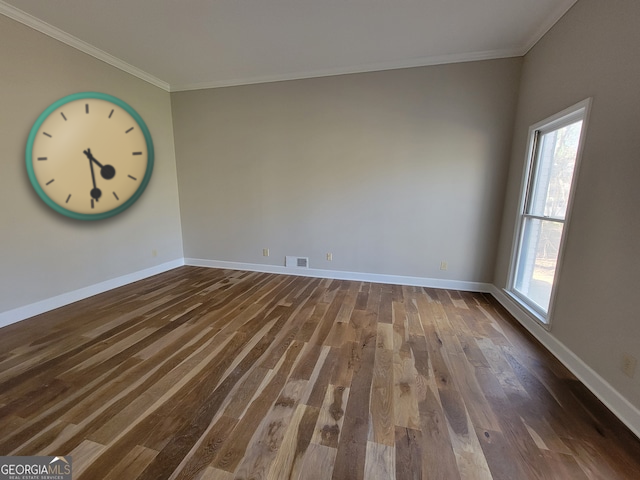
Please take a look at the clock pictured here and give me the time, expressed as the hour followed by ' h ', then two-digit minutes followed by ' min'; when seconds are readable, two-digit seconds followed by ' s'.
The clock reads 4 h 29 min
